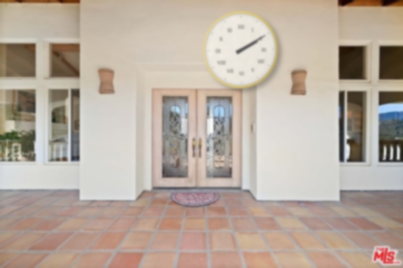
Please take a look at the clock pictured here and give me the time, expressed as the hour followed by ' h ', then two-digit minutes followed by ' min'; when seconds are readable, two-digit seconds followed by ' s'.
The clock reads 2 h 10 min
